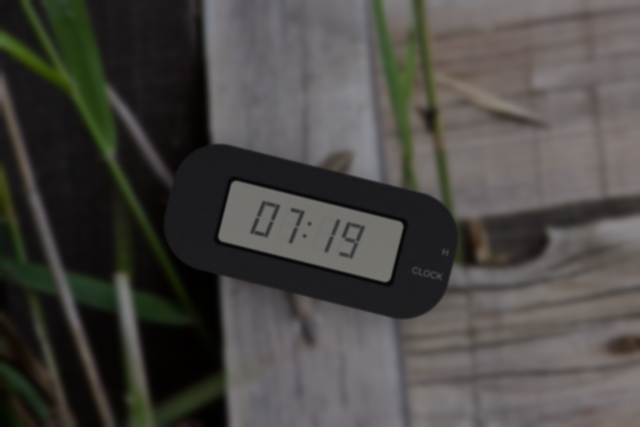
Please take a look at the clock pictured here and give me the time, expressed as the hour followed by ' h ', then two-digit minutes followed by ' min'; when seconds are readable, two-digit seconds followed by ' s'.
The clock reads 7 h 19 min
